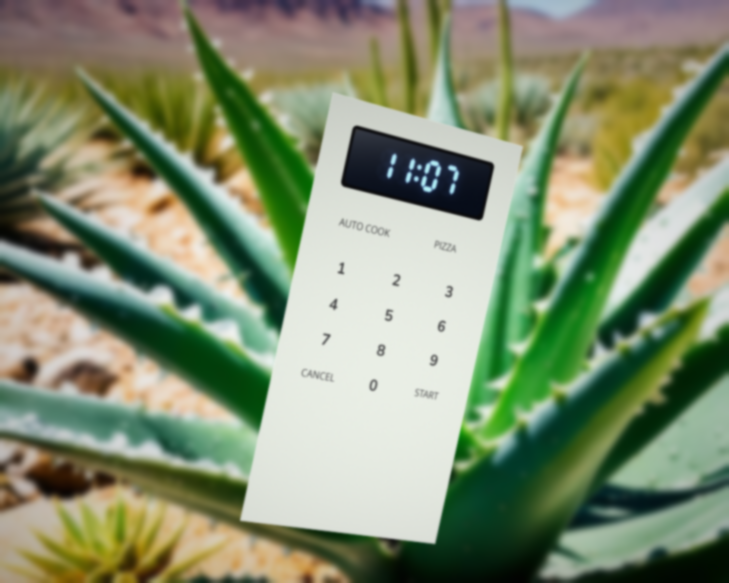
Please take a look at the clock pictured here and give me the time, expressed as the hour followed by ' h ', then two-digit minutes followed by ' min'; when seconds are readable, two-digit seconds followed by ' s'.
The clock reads 11 h 07 min
